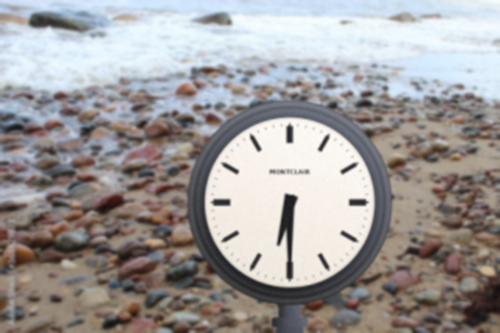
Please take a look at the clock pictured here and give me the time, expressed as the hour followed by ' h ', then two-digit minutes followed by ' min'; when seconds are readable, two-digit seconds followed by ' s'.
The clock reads 6 h 30 min
